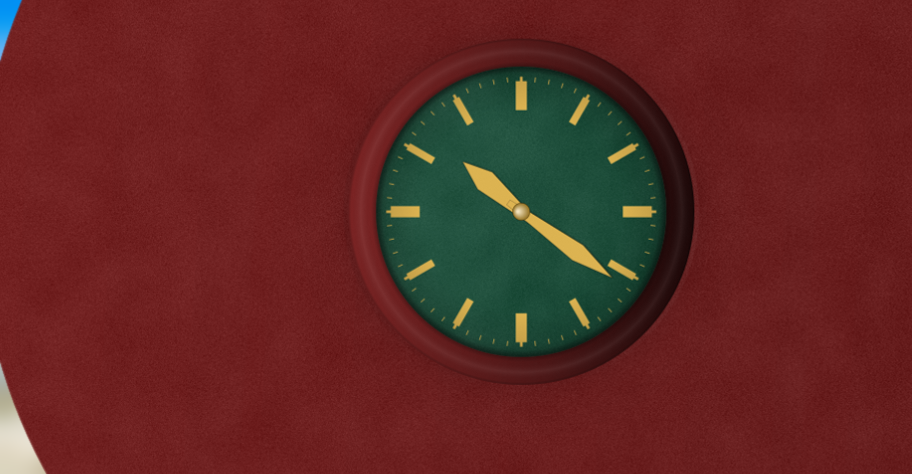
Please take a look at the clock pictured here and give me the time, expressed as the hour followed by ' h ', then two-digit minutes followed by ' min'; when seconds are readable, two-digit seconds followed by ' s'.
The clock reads 10 h 21 min
